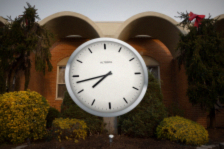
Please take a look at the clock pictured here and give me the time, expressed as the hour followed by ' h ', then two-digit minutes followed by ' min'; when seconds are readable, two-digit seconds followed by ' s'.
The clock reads 7 h 43 min
